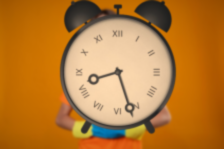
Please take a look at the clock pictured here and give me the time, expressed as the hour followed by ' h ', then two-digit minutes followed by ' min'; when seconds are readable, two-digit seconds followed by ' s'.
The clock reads 8 h 27 min
